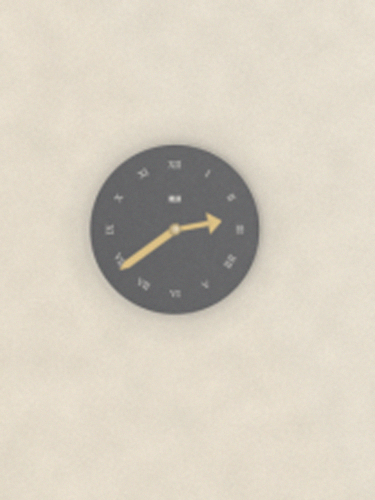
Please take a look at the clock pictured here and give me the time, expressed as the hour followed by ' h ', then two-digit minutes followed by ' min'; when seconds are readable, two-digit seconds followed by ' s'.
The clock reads 2 h 39 min
